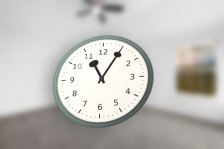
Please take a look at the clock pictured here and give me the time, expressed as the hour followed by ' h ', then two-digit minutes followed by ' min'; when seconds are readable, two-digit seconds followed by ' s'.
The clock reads 11 h 05 min
